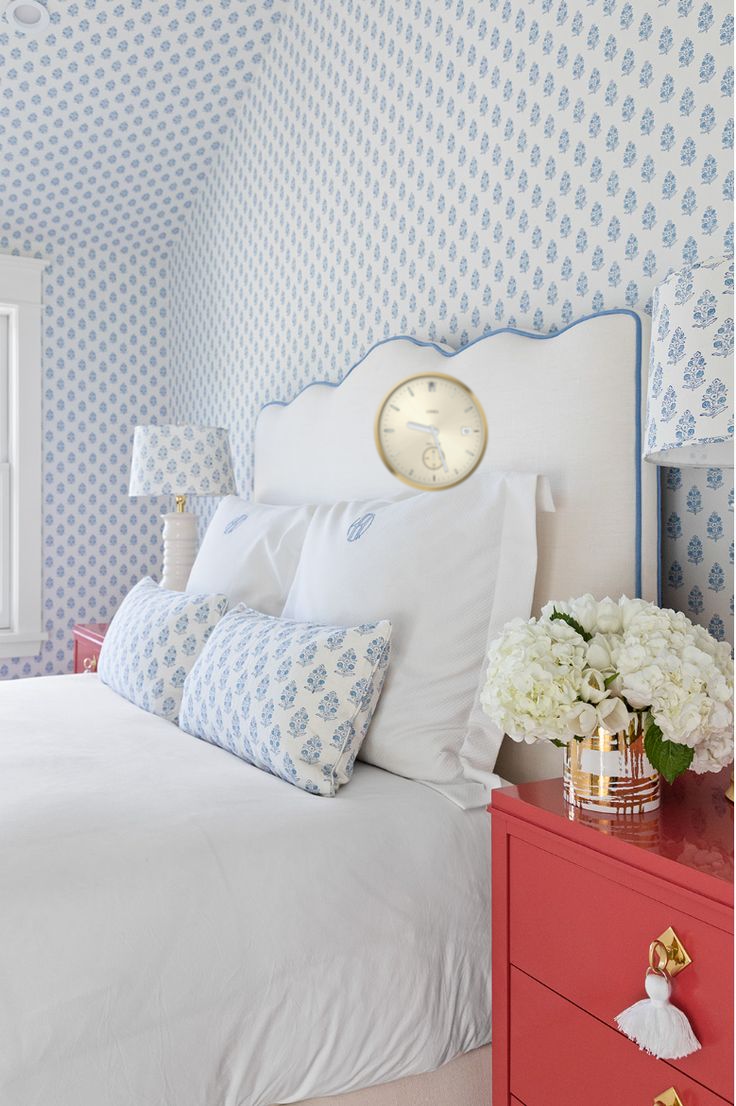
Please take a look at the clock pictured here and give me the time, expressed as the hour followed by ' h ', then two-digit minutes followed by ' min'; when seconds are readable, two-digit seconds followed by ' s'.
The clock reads 9 h 27 min
